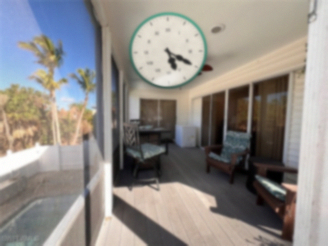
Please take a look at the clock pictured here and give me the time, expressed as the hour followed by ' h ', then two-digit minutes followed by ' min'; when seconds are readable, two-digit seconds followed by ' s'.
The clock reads 5 h 20 min
